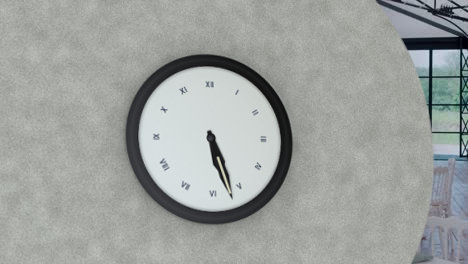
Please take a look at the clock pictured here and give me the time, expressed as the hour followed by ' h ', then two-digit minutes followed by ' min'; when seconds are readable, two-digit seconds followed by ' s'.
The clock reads 5 h 27 min
